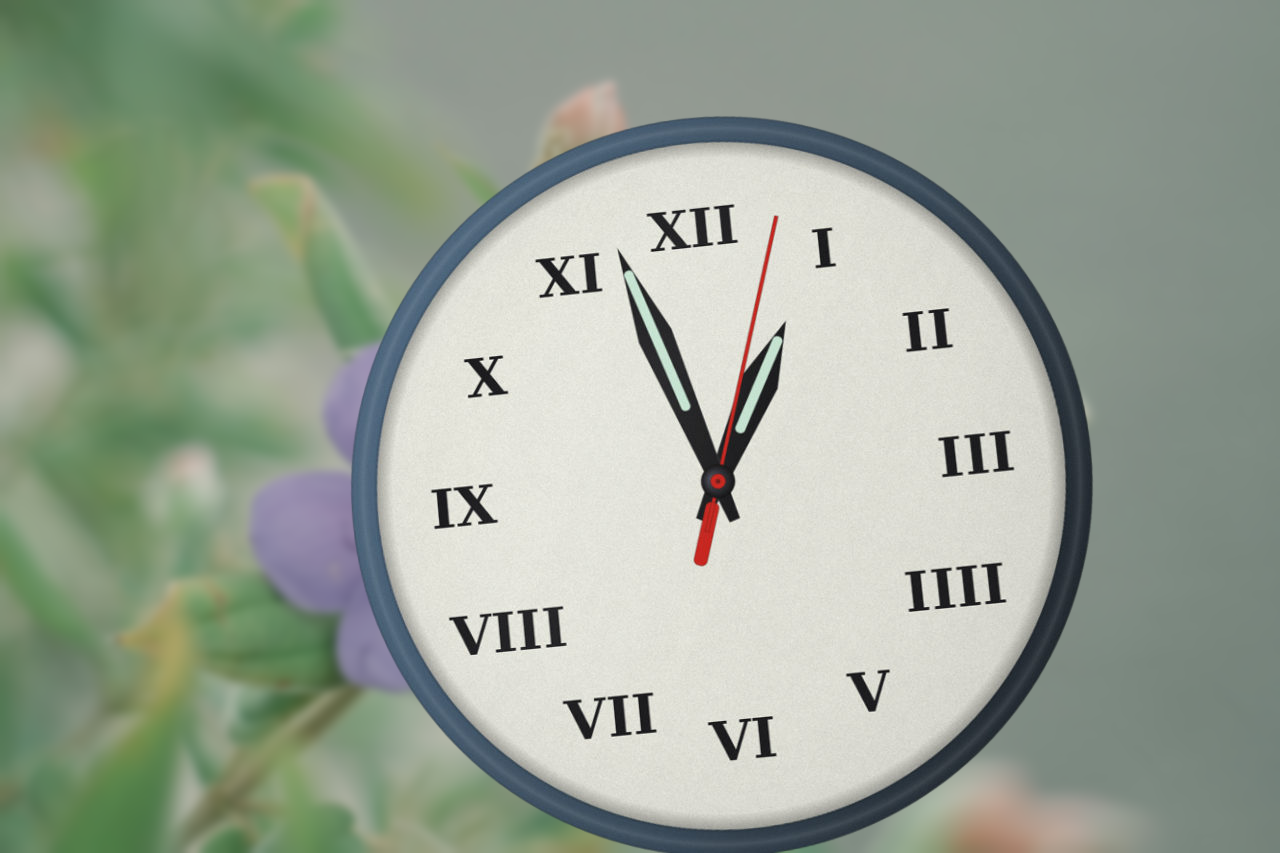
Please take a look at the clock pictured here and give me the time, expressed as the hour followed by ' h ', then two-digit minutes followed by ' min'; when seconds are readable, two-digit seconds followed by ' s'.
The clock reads 12 h 57 min 03 s
